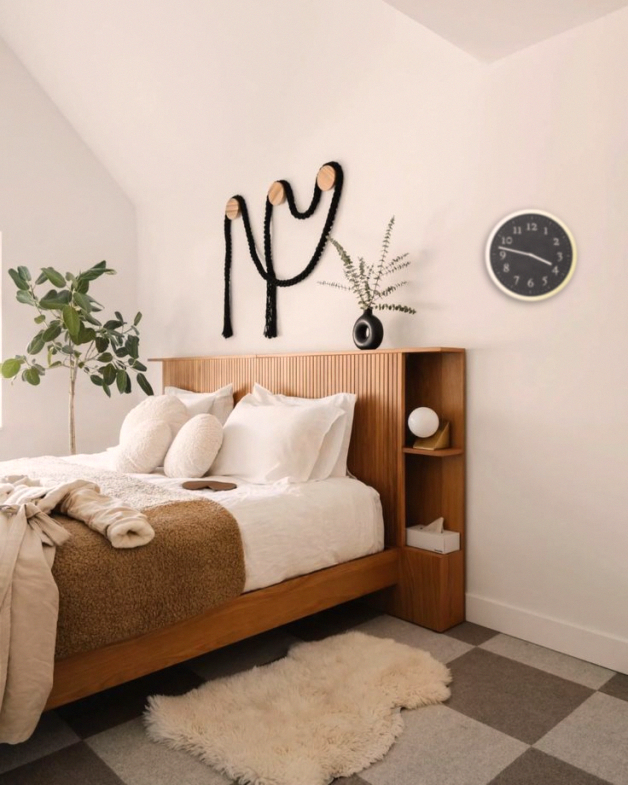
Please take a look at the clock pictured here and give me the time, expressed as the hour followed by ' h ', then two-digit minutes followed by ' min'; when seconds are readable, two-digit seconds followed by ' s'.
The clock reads 3 h 47 min
